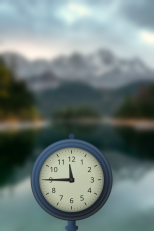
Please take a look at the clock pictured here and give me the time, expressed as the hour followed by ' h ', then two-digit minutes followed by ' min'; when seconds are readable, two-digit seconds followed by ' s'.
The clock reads 11 h 45 min
